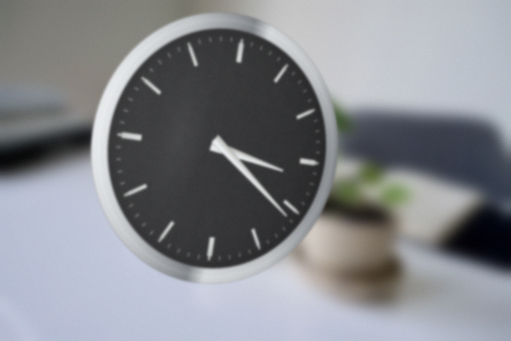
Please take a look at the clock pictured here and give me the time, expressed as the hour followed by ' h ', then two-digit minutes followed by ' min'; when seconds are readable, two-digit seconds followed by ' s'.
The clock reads 3 h 21 min
